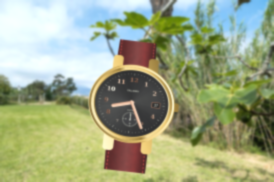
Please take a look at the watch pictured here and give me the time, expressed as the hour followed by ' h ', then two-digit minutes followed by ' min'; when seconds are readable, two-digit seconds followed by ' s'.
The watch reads 8 h 26 min
